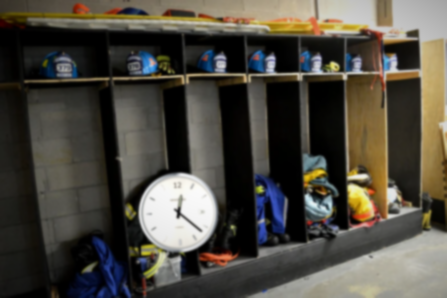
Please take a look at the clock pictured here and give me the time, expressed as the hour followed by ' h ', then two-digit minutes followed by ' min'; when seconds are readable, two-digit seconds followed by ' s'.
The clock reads 12 h 22 min
